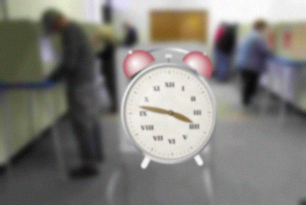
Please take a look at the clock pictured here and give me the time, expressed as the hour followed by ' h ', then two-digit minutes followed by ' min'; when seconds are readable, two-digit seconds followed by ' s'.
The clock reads 3 h 47 min
